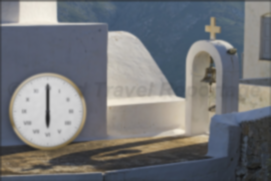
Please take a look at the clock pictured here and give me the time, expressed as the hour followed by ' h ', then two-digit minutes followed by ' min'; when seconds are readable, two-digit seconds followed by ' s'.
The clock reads 6 h 00 min
